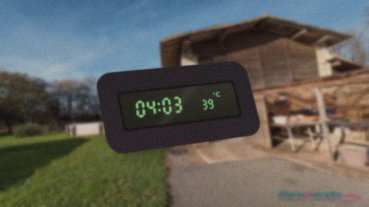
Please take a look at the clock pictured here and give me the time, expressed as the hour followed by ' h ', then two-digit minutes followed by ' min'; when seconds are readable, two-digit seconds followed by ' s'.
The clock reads 4 h 03 min
